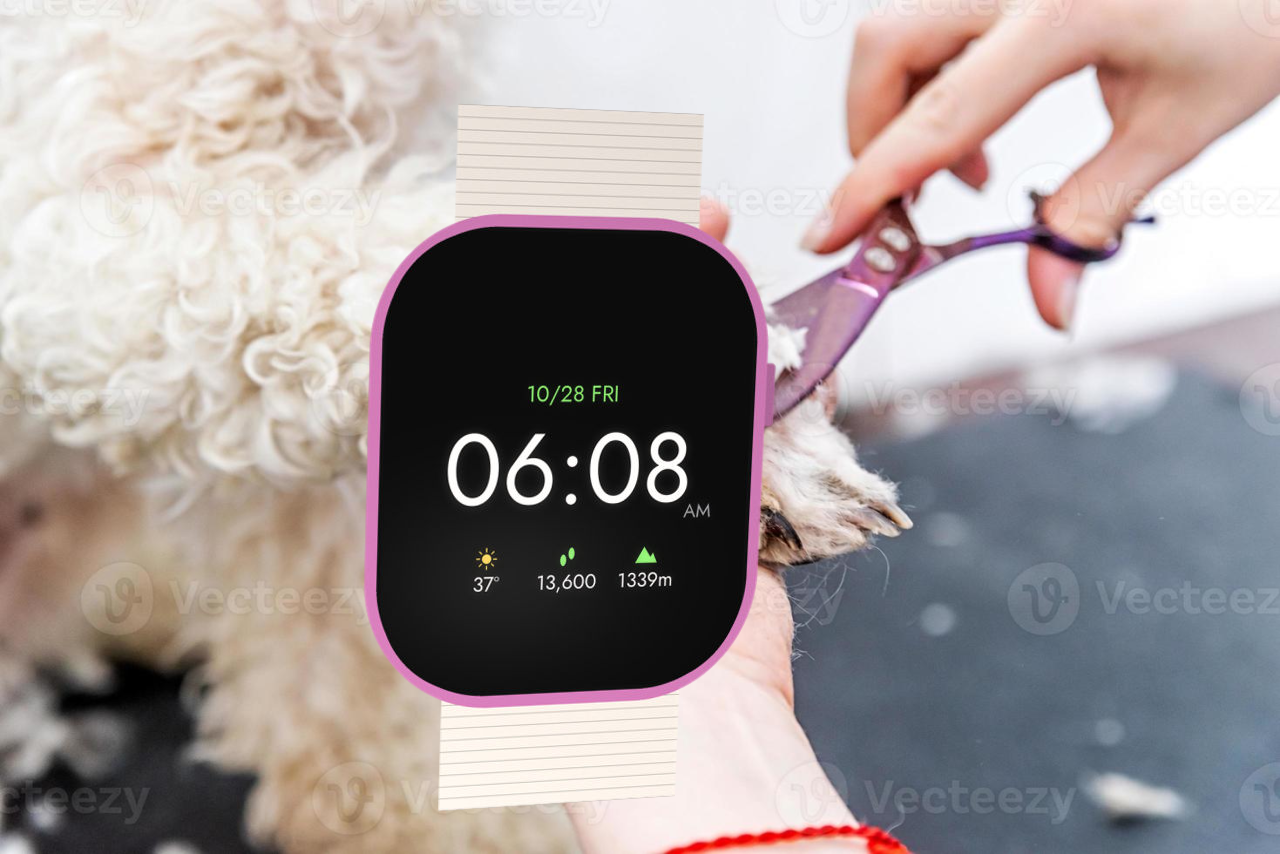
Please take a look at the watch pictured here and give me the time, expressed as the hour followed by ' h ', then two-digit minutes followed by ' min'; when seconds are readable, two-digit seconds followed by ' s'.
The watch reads 6 h 08 min
